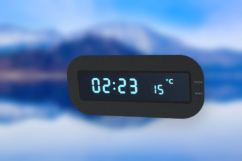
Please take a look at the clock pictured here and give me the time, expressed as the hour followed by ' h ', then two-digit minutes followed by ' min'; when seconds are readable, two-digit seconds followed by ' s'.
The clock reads 2 h 23 min
